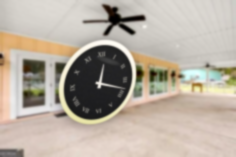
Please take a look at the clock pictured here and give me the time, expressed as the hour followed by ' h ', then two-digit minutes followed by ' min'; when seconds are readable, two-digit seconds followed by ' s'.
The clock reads 12 h 18 min
